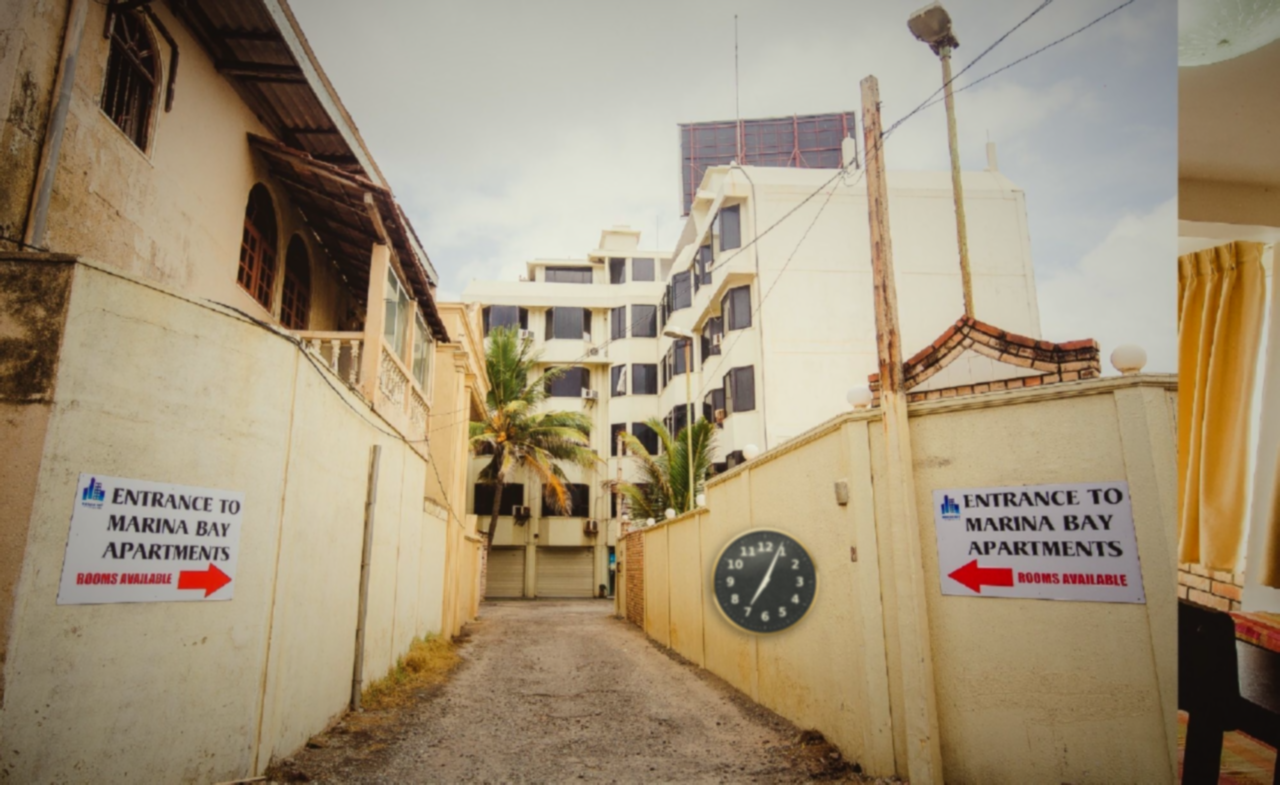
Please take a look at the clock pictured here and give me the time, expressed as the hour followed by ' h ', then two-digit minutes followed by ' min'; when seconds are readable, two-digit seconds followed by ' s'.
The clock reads 7 h 04 min
